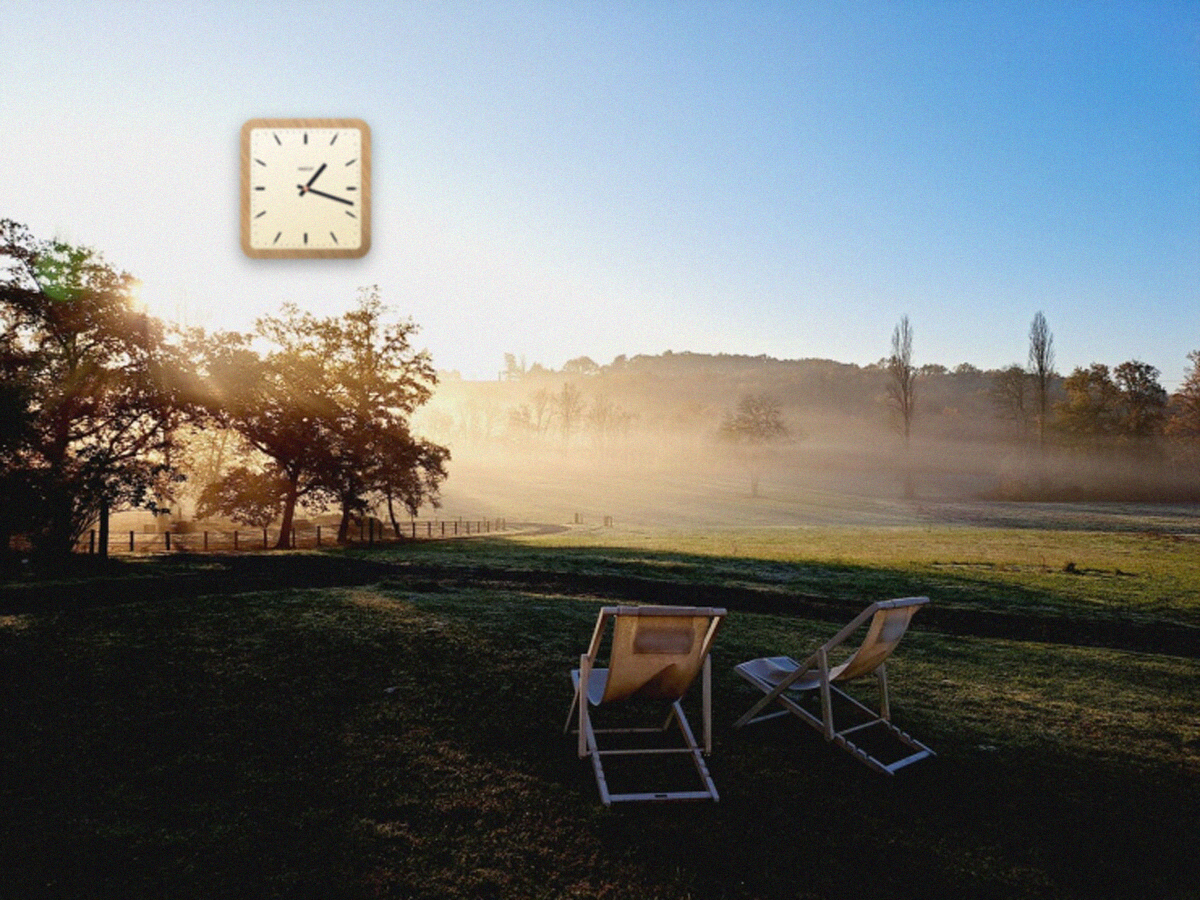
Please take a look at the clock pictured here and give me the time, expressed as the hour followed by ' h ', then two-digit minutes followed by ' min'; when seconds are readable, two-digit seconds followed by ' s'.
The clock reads 1 h 18 min
